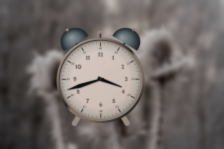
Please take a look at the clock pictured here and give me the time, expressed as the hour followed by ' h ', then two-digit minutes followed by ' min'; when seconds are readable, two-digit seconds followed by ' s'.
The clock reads 3 h 42 min
